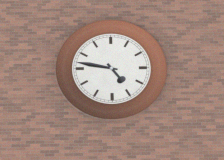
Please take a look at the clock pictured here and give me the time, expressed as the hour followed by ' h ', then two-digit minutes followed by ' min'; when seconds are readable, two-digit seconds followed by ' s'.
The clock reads 4 h 47 min
